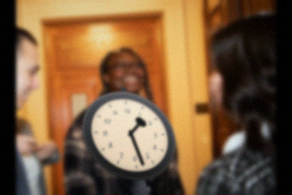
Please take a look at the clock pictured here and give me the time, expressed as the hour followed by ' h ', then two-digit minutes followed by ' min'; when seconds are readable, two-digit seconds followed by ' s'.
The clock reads 1 h 28 min
